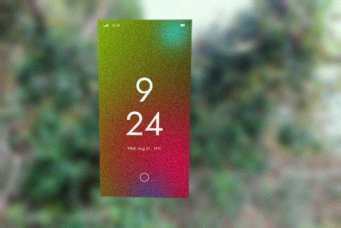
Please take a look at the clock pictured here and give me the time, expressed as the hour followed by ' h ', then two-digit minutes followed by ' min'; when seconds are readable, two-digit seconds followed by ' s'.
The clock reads 9 h 24 min
